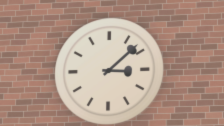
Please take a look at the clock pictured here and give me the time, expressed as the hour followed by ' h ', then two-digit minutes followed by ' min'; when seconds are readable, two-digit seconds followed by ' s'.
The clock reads 3 h 08 min
